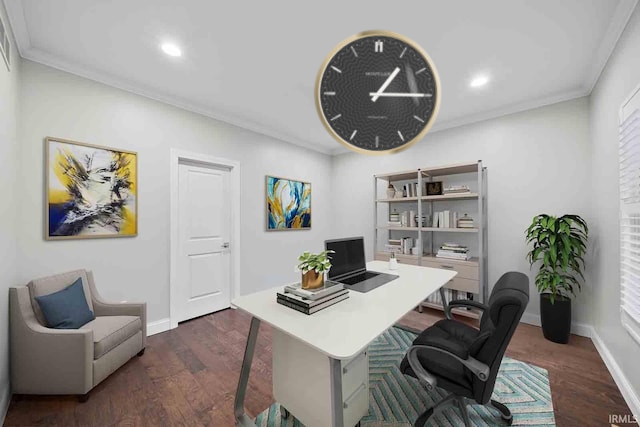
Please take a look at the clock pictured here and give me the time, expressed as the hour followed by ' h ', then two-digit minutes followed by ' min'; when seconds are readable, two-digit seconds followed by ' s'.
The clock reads 1 h 15 min
